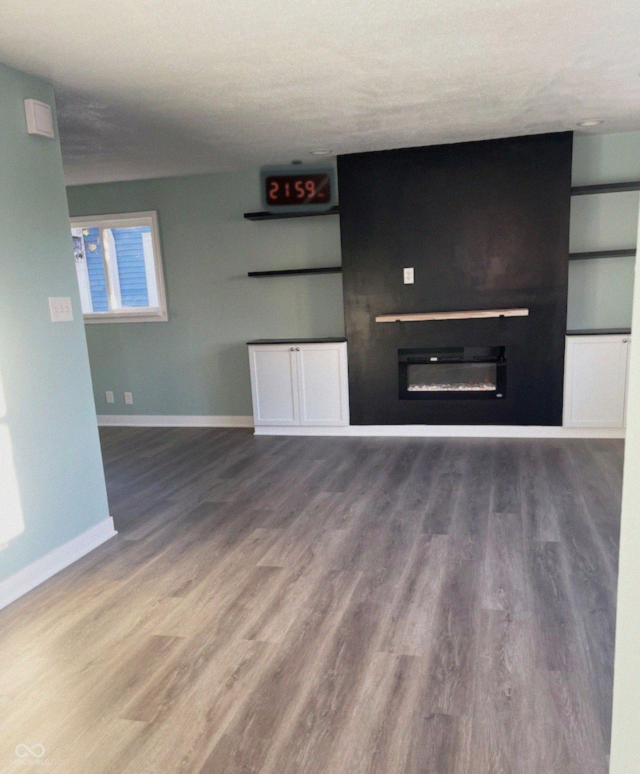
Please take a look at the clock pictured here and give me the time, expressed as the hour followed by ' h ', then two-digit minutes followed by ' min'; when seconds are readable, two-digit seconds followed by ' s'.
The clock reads 21 h 59 min
